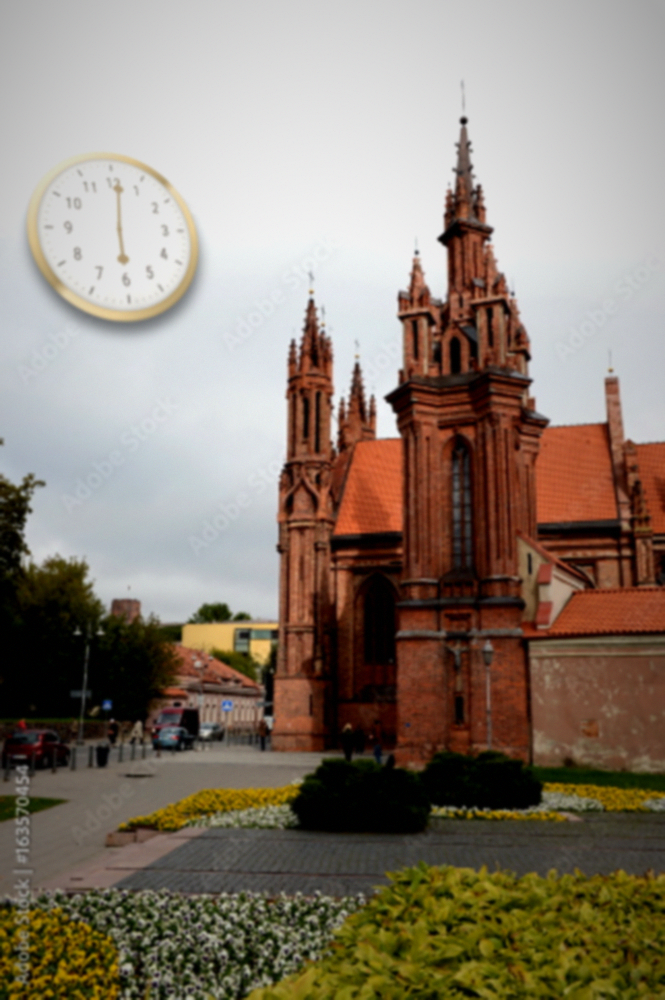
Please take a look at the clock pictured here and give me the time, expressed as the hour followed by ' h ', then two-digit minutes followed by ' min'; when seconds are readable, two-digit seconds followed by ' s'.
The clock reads 6 h 01 min
